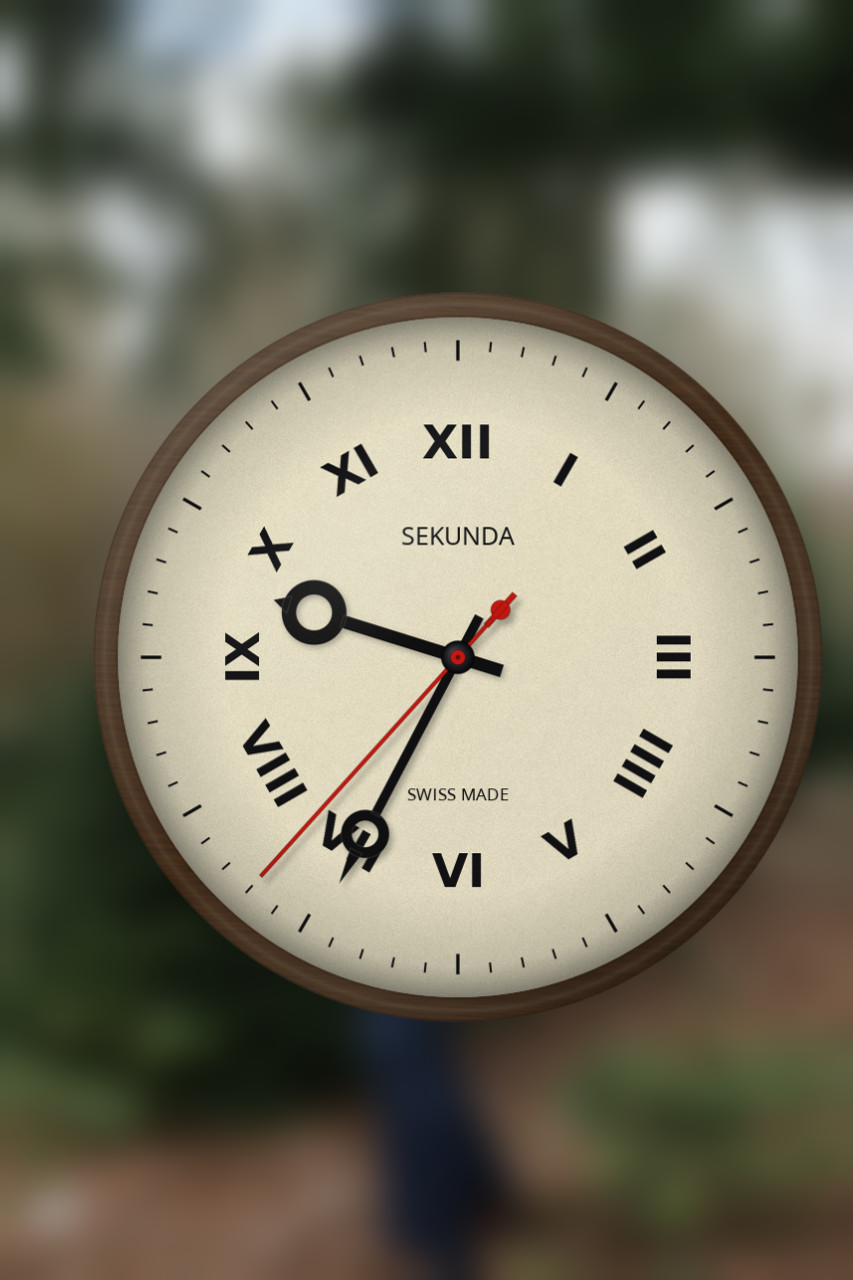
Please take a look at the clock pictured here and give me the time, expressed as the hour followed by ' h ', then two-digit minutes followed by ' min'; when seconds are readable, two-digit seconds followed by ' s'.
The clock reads 9 h 34 min 37 s
